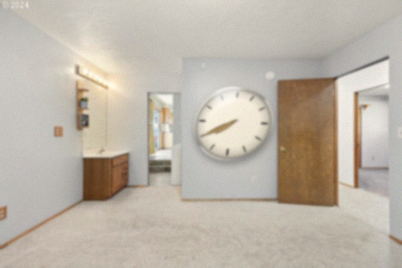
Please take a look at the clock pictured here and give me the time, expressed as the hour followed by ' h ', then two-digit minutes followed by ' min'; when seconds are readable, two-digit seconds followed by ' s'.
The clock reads 7 h 40 min
